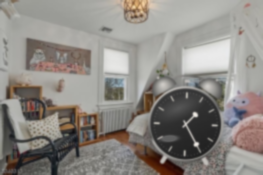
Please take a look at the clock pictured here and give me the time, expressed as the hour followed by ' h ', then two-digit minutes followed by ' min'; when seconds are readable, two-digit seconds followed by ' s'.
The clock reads 1 h 25 min
